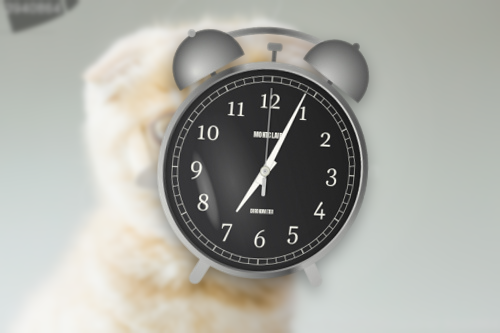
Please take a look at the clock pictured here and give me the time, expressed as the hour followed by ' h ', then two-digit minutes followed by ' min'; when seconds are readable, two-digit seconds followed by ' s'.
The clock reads 7 h 04 min 00 s
